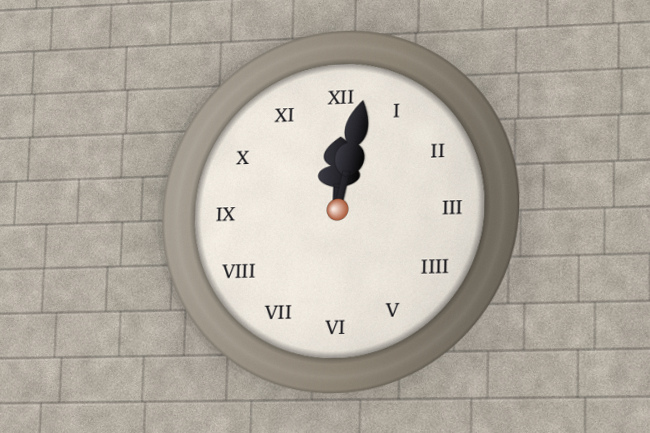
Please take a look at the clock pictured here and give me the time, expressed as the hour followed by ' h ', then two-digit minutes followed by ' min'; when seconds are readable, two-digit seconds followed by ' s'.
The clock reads 12 h 02 min
